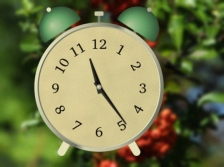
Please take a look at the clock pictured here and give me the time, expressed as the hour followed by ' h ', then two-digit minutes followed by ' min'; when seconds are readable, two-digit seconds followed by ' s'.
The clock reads 11 h 24 min
